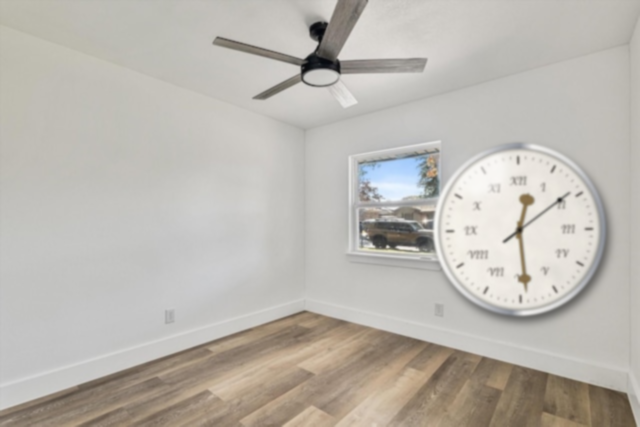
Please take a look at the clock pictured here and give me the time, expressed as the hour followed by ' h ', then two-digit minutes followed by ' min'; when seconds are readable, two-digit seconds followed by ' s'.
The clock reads 12 h 29 min 09 s
